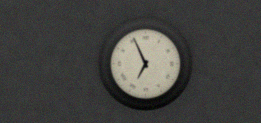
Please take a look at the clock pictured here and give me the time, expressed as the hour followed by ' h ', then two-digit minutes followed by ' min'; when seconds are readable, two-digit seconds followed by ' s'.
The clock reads 6 h 56 min
